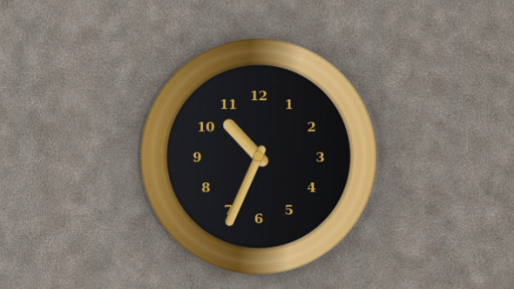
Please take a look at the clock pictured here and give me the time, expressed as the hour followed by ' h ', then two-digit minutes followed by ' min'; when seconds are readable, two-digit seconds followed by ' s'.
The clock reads 10 h 34 min
